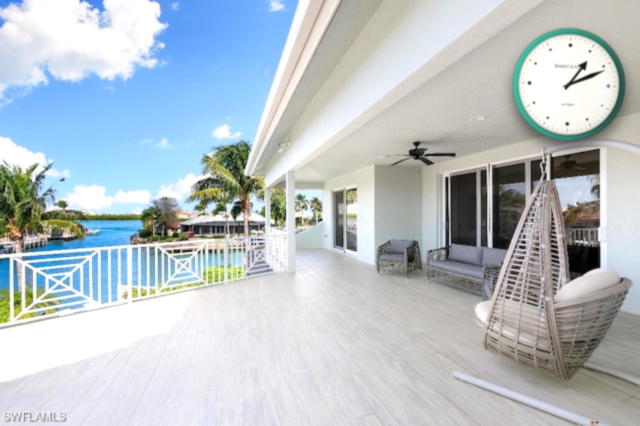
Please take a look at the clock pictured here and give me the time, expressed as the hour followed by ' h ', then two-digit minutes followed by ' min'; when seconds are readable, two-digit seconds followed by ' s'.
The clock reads 1 h 11 min
